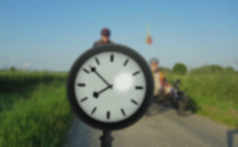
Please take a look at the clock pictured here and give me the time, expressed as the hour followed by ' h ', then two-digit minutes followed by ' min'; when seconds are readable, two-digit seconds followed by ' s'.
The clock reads 7 h 52 min
